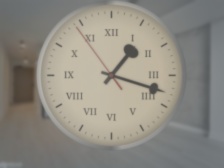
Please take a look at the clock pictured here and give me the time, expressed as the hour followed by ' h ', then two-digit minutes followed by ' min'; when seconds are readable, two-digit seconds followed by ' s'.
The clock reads 1 h 17 min 54 s
